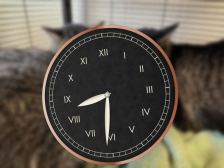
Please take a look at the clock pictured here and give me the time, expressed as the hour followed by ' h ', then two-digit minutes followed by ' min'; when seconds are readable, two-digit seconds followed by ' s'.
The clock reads 8 h 31 min
